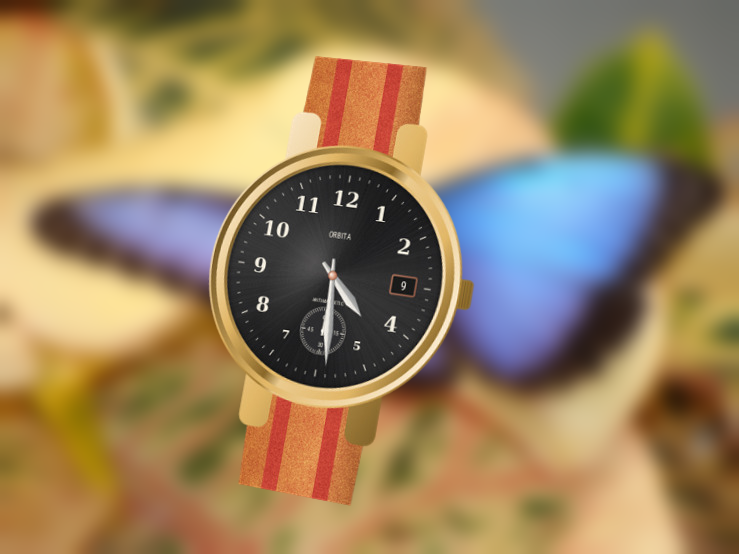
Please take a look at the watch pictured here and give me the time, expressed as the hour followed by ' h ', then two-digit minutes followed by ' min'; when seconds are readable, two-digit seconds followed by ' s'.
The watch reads 4 h 29 min
